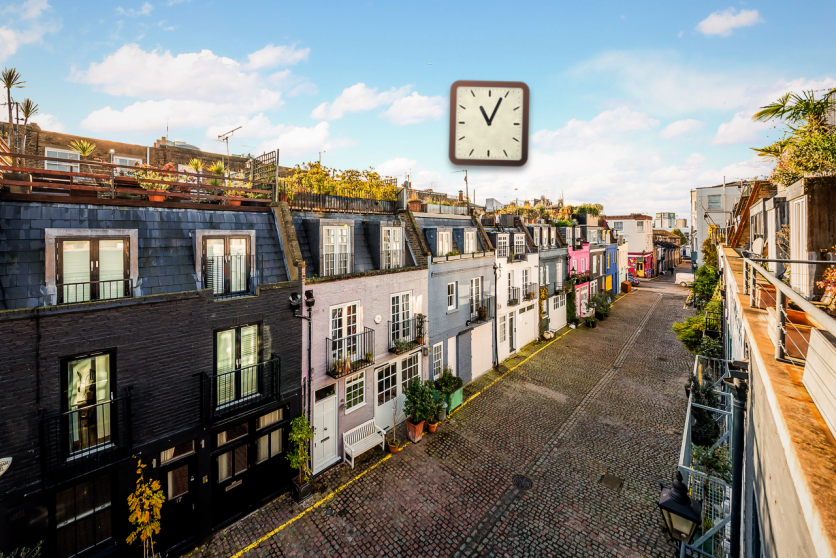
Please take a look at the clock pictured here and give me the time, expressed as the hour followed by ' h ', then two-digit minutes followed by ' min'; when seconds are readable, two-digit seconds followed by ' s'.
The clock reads 11 h 04 min
